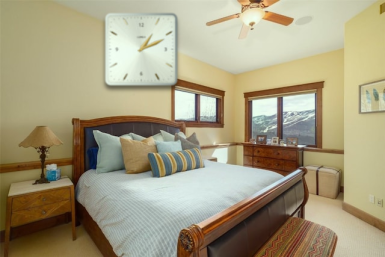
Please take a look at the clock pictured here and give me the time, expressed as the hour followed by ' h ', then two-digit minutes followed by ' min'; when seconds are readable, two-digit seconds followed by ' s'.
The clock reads 1 h 11 min
